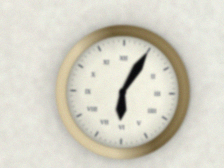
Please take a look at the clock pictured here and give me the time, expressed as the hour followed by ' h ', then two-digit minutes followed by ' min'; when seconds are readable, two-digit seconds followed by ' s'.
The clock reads 6 h 05 min
